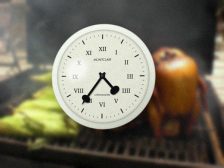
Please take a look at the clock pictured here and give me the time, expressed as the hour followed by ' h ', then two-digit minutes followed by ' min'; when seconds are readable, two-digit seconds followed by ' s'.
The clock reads 4 h 36 min
